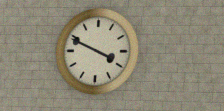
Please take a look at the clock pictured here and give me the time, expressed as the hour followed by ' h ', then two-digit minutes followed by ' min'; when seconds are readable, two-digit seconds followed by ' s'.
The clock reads 3 h 49 min
